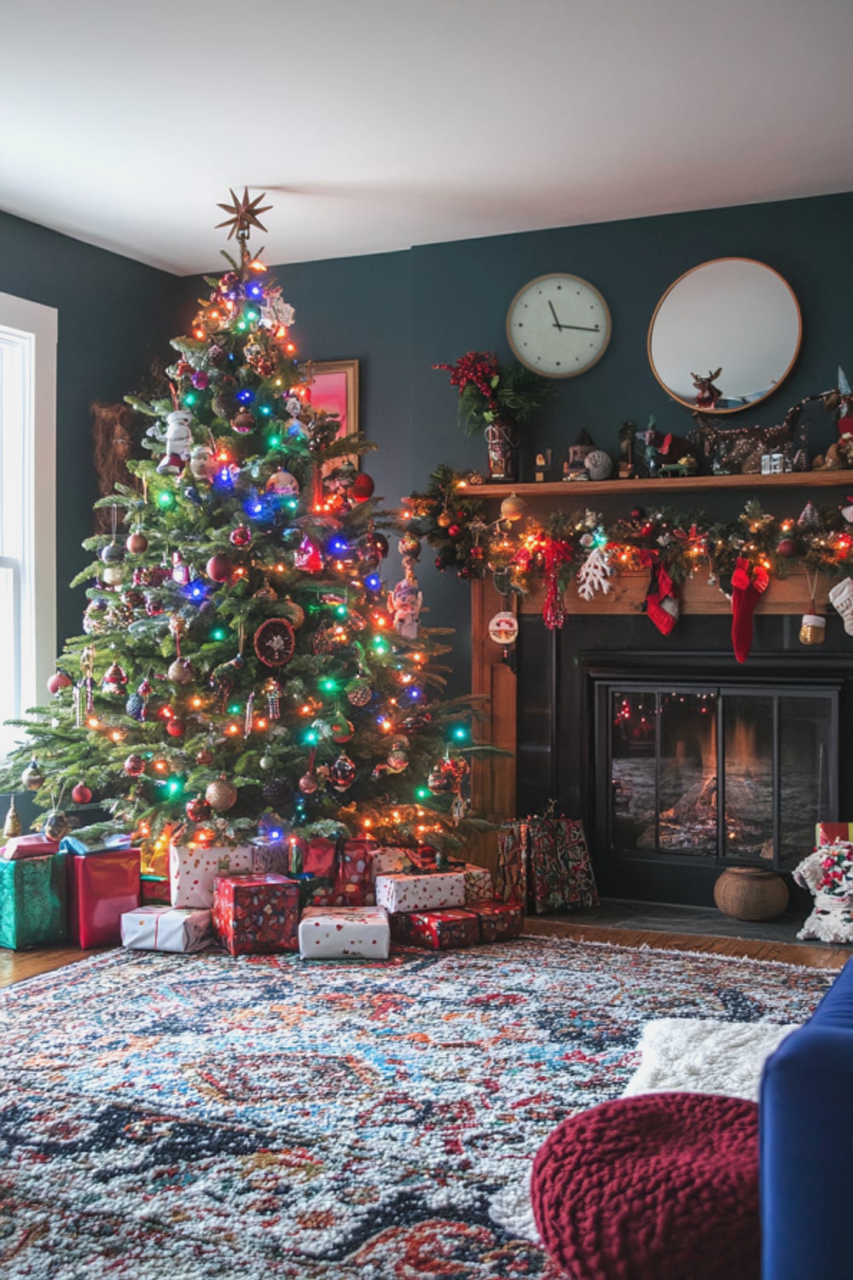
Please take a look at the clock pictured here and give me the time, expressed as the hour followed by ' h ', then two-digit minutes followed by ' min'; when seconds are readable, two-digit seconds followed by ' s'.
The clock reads 11 h 16 min
